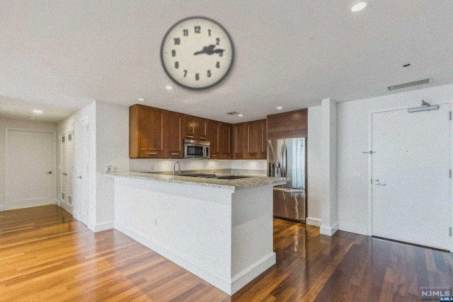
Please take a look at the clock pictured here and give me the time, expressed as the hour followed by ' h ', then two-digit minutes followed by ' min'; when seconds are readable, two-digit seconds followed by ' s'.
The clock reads 2 h 14 min
